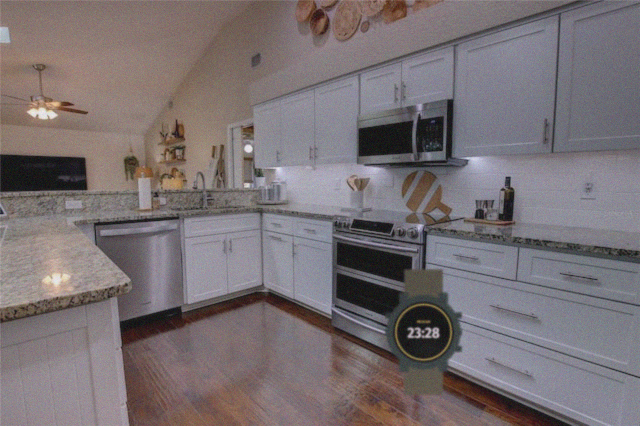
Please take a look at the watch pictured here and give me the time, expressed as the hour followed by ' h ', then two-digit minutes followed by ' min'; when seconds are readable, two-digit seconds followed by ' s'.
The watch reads 23 h 28 min
